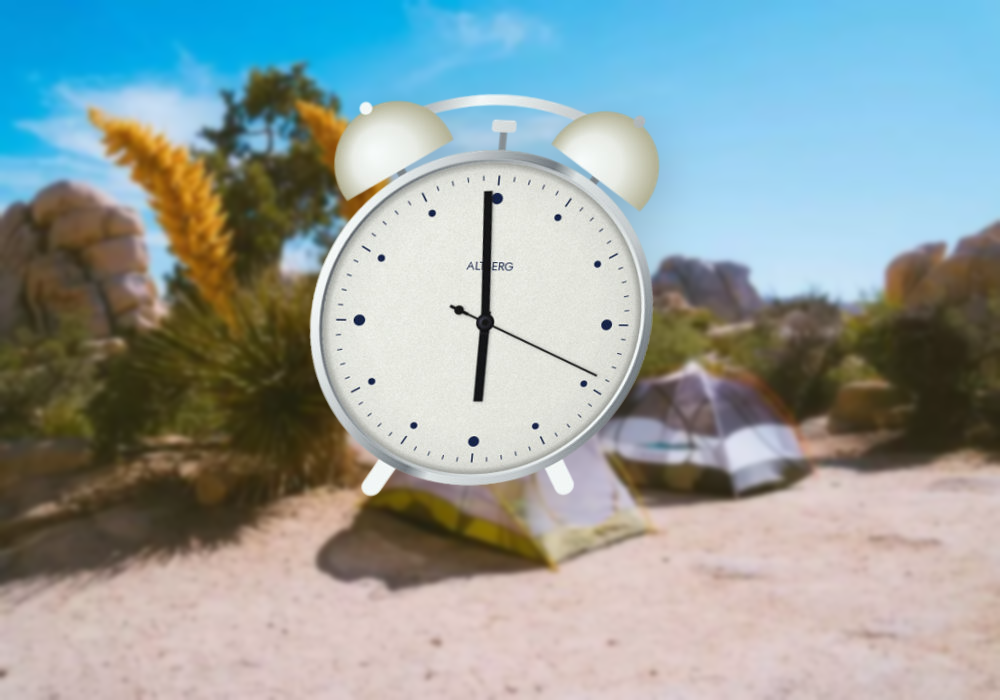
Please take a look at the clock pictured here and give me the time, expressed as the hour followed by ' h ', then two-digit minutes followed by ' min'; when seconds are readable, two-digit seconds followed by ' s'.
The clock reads 5 h 59 min 19 s
